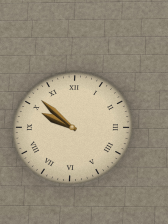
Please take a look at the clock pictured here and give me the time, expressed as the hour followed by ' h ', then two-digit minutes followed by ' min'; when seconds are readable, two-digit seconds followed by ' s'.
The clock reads 9 h 52 min
